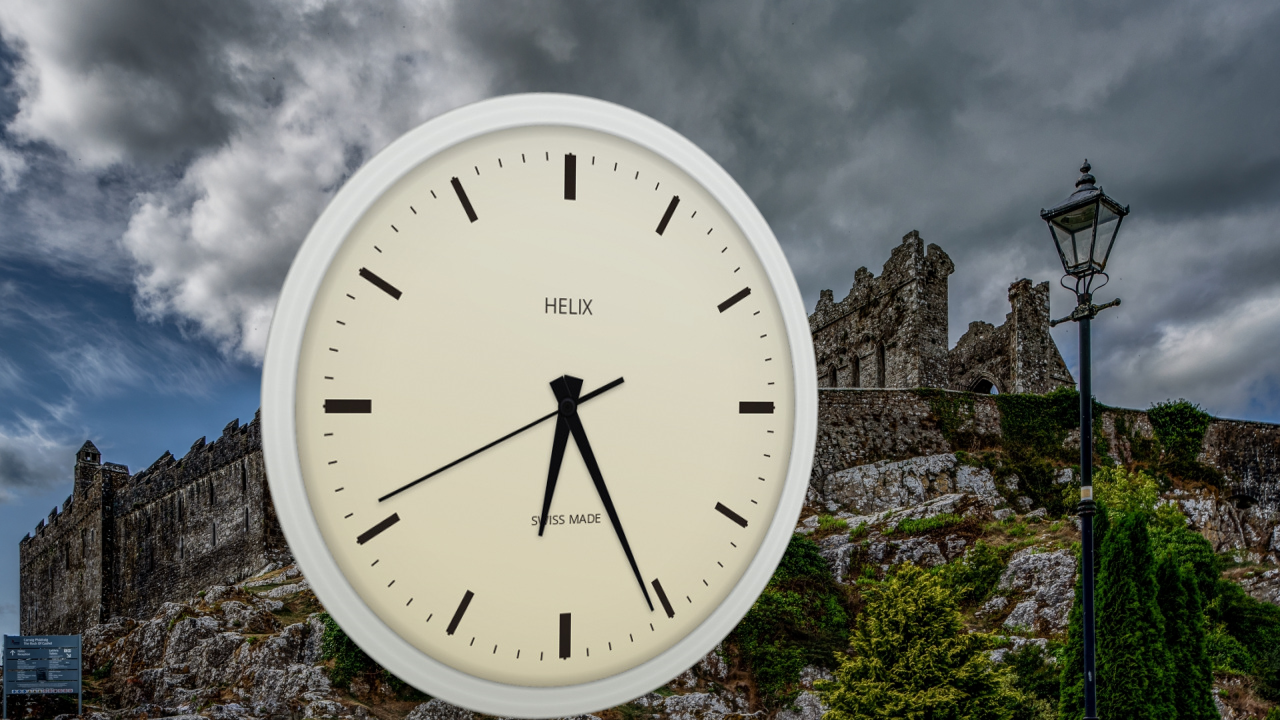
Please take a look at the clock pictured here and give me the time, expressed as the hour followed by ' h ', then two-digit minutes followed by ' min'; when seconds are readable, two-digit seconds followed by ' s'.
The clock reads 6 h 25 min 41 s
